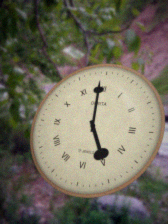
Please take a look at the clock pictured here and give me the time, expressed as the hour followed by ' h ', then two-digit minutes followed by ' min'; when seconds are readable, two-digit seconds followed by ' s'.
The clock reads 4 h 59 min
